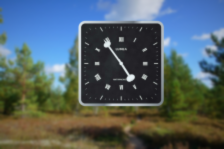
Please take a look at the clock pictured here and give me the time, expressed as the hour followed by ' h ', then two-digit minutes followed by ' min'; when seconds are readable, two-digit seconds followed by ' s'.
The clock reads 4 h 54 min
